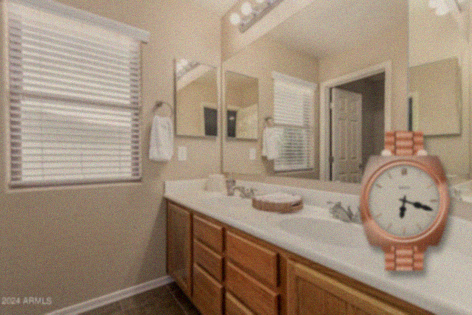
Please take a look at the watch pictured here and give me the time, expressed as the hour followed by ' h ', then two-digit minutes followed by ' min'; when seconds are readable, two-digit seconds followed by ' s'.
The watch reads 6 h 18 min
